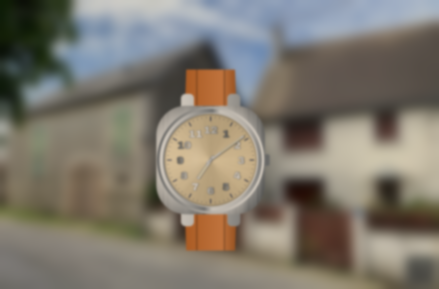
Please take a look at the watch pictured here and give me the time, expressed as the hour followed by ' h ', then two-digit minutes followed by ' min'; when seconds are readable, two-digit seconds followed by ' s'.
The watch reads 7 h 09 min
